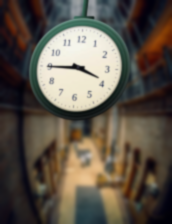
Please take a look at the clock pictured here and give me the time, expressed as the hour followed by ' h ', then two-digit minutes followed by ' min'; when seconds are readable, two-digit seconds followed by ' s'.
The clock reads 3 h 45 min
